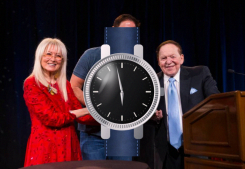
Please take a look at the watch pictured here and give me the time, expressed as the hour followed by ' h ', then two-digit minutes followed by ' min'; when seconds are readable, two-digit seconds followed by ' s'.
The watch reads 5 h 58 min
